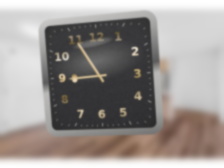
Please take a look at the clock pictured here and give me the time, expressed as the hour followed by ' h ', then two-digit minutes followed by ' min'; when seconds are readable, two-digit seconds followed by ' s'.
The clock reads 8 h 55 min
